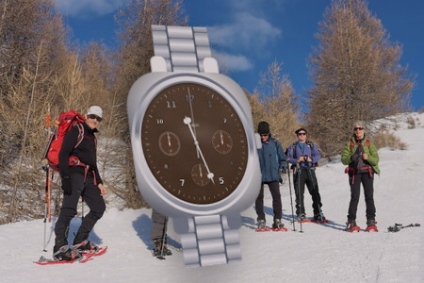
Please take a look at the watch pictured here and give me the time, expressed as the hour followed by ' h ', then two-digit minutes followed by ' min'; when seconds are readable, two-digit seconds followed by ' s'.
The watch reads 11 h 27 min
